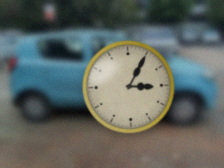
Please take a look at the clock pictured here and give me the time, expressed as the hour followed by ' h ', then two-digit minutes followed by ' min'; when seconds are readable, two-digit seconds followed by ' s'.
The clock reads 3 h 05 min
